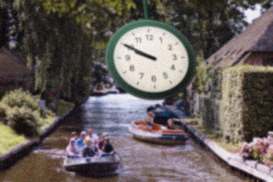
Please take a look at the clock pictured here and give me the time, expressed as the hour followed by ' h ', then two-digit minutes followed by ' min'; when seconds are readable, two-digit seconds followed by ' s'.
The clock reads 9 h 50 min
